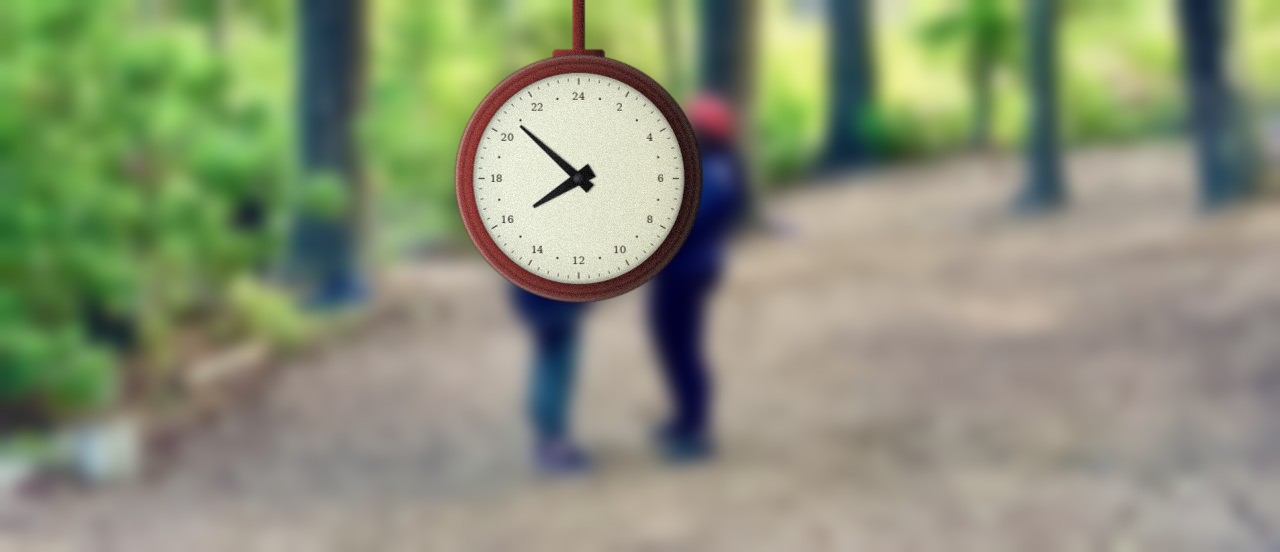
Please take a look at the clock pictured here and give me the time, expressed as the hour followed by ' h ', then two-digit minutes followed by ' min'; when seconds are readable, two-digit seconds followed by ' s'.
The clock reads 15 h 52 min
